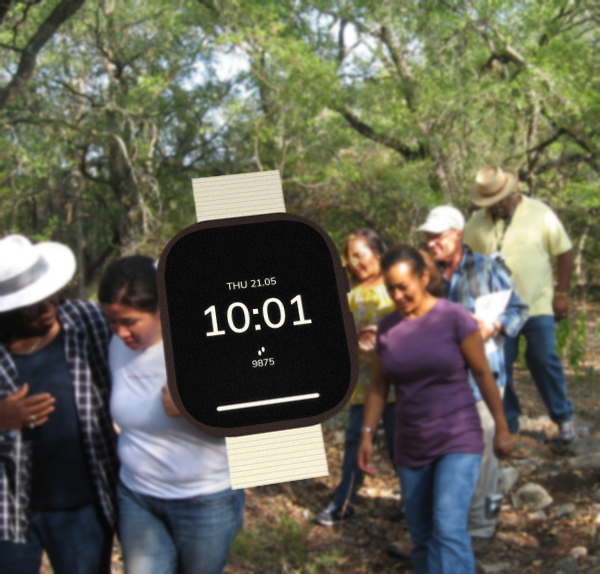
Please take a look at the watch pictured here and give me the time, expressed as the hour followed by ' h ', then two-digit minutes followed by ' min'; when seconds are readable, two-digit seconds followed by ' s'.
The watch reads 10 h 01 min
